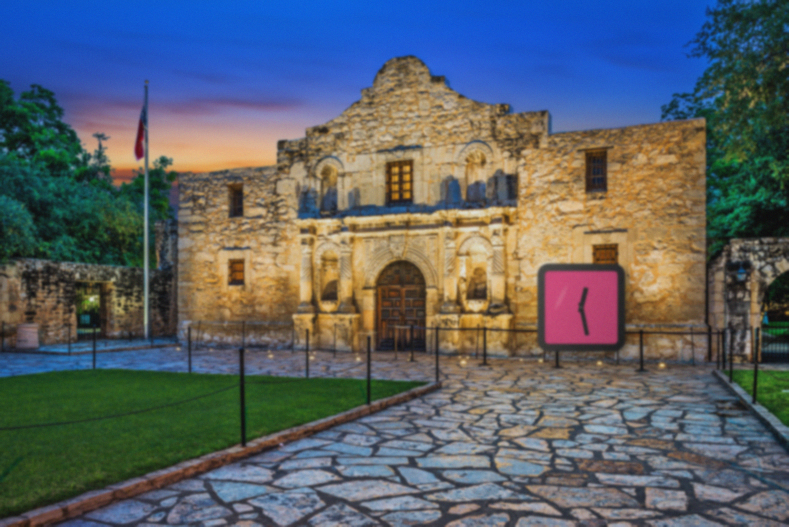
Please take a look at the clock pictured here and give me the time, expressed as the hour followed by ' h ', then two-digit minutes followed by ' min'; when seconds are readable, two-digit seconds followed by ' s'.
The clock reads 12 h 28 min
